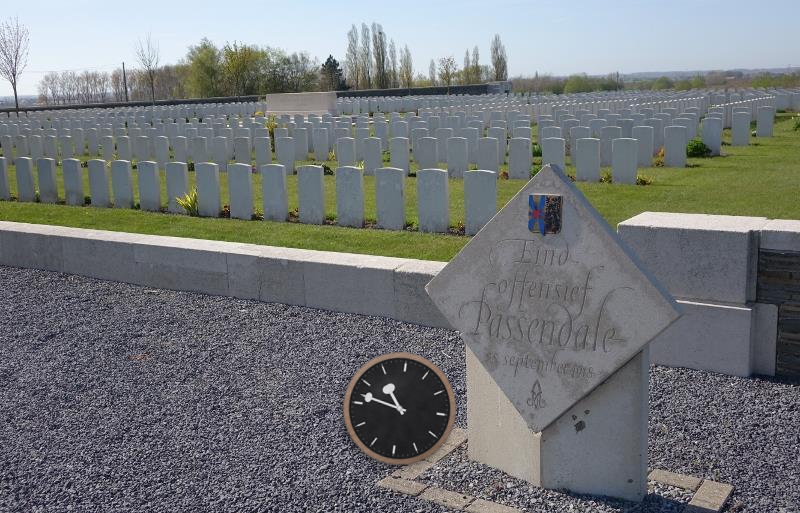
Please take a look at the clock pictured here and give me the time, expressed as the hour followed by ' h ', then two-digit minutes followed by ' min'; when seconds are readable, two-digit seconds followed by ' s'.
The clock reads 10 h 47 min
